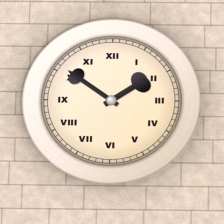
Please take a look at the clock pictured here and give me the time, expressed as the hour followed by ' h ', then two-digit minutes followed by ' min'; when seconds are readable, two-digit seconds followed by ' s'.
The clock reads 1 h 51 min
